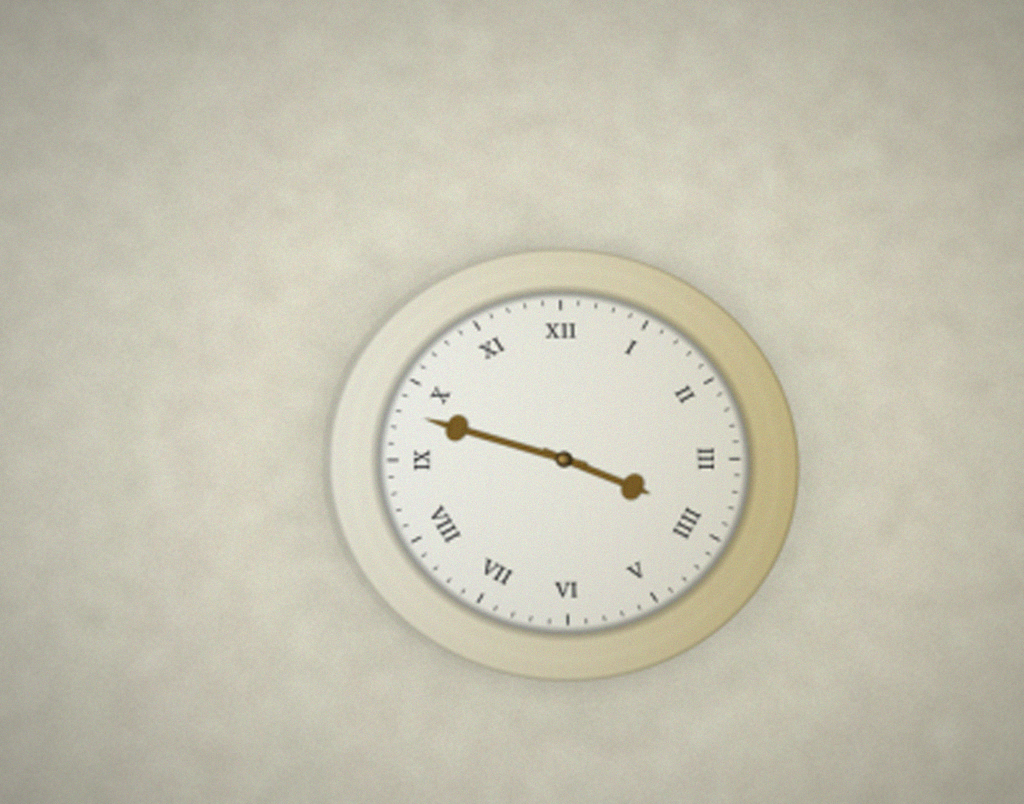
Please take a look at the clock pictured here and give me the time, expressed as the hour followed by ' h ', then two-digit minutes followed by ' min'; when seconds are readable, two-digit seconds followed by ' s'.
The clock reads 3 h 48 min
